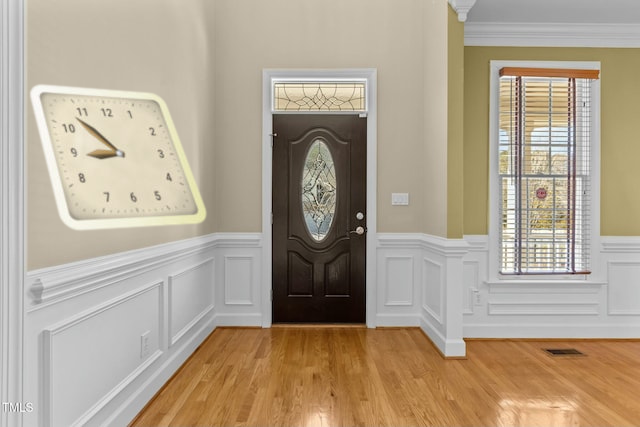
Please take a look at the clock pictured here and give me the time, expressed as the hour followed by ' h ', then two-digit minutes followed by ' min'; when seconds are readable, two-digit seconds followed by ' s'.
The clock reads 8 h 53 min
